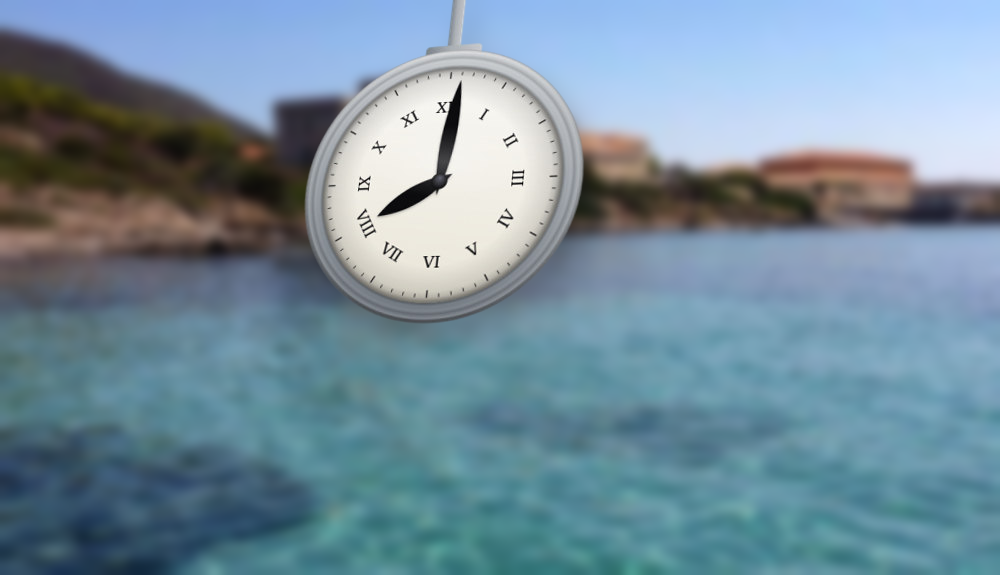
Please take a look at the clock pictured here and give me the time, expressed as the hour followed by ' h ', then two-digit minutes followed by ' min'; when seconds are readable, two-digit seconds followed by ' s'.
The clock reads 8 h 01 min
